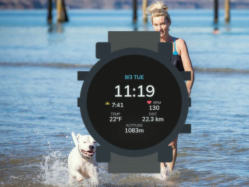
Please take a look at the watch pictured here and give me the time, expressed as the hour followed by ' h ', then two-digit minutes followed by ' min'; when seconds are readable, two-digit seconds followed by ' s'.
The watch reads 11 h 19 min
